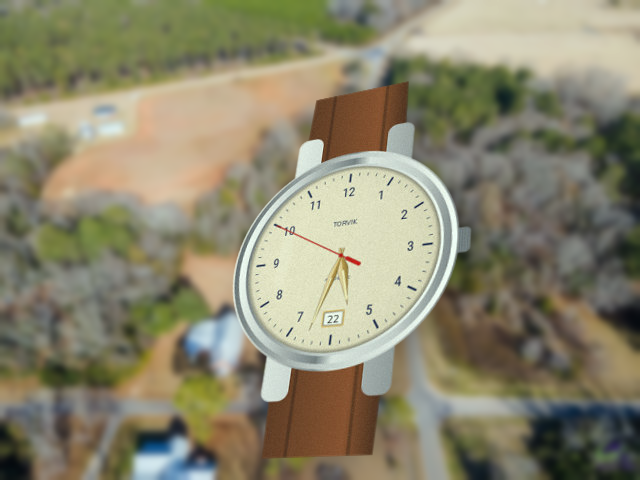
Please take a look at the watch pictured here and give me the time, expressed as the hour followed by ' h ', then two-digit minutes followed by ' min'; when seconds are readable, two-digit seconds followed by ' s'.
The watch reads 5 h 32 min 50 s
